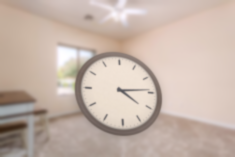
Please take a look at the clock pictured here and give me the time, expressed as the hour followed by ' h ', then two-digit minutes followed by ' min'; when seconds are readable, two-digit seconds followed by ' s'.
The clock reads 4 h 14 min
